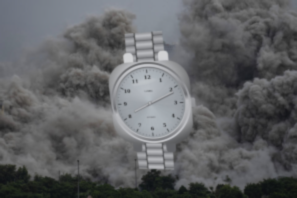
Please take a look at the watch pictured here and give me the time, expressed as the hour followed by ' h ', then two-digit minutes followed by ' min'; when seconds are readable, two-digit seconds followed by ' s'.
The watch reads 8 h 11 min
